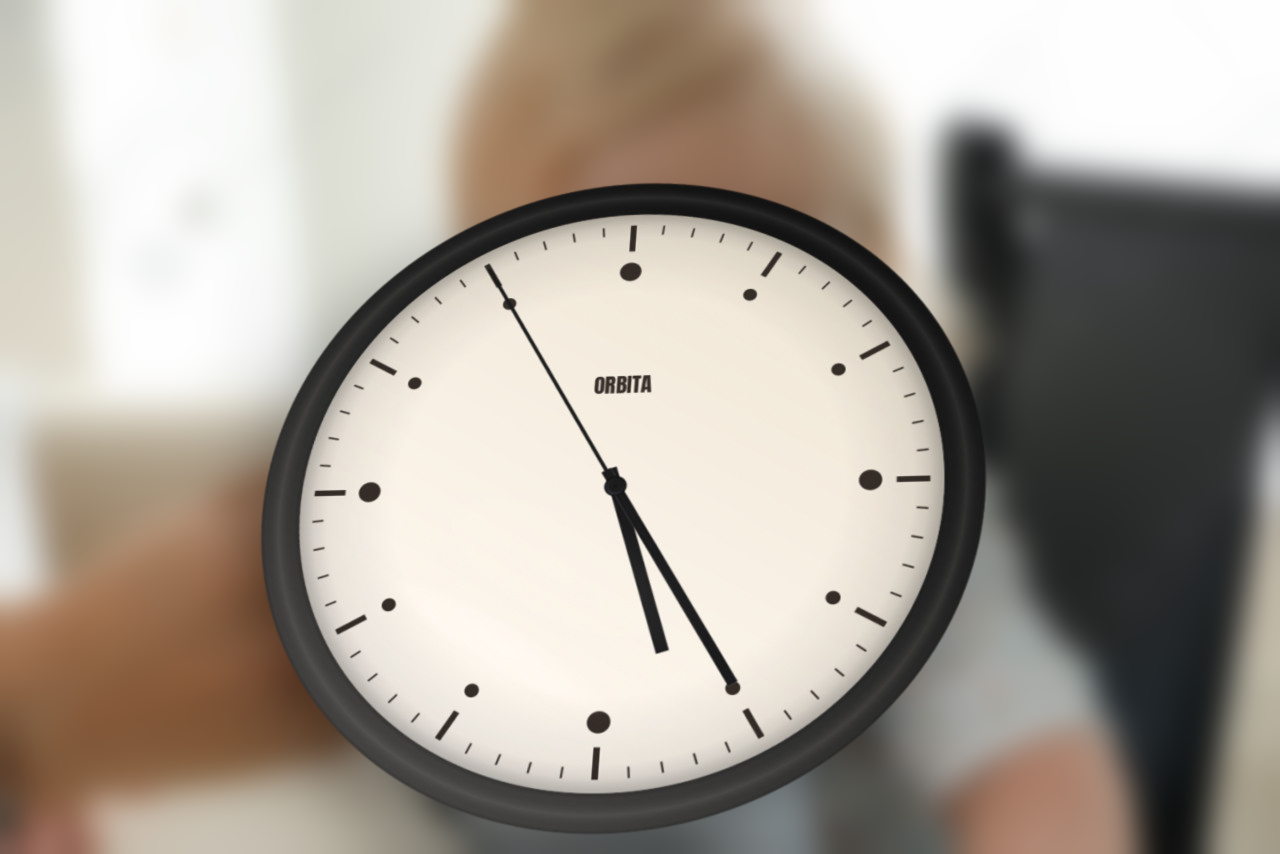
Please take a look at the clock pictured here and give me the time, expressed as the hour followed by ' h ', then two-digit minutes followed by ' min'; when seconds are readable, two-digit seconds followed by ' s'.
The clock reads 5 h 24 min 55 s
